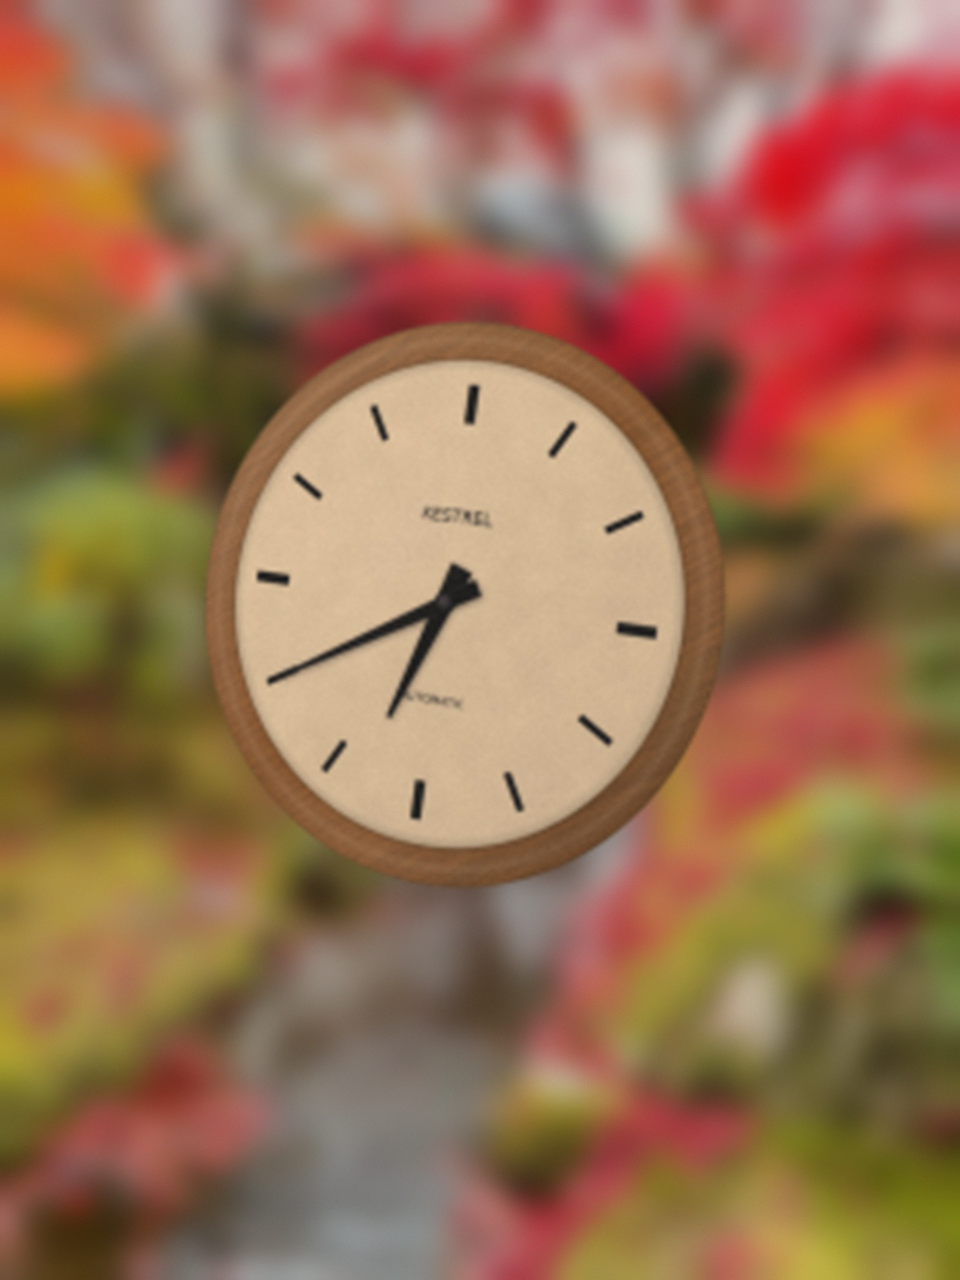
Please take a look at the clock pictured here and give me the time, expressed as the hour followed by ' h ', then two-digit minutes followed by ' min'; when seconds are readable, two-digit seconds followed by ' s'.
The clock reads 6 h 40 min
